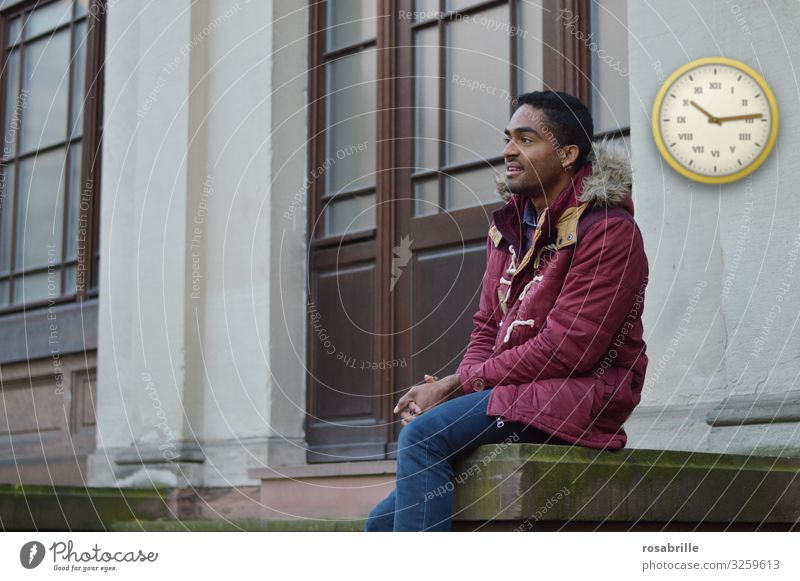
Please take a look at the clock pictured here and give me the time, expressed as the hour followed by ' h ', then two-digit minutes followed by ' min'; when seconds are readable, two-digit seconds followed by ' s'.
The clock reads 10 h 14 min
